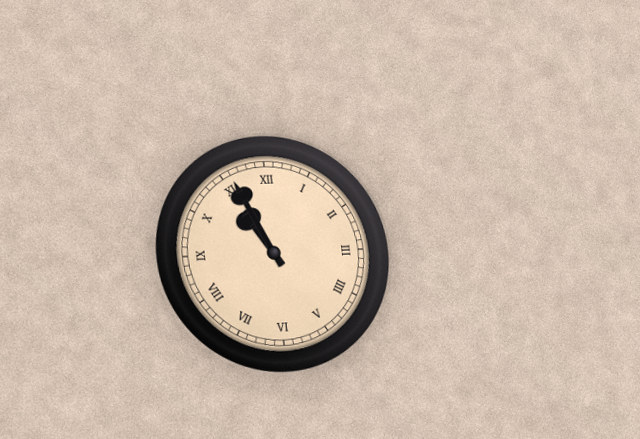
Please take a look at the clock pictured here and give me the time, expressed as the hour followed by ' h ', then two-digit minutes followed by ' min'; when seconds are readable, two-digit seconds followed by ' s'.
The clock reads 10 h 56 min
